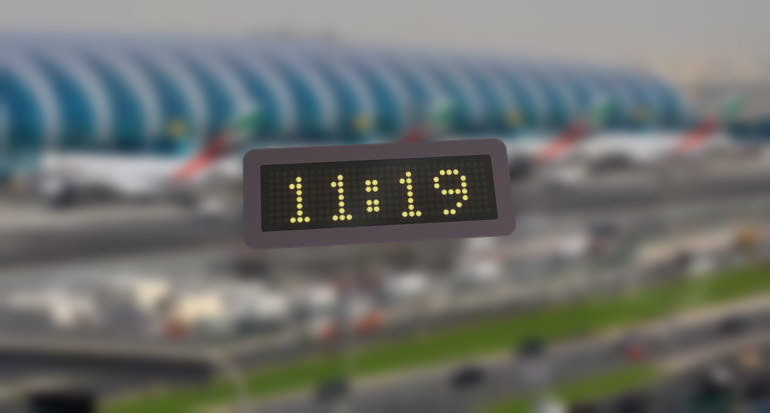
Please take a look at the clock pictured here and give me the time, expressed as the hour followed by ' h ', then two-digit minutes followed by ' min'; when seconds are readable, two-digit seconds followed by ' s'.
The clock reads 11 h 19 min
